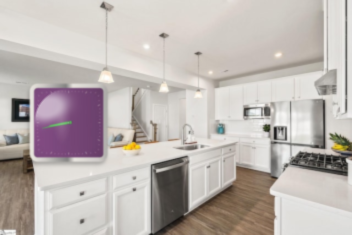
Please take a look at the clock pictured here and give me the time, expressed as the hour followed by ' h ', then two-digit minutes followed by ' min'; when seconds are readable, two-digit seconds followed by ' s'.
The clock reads 8 h 43 min
